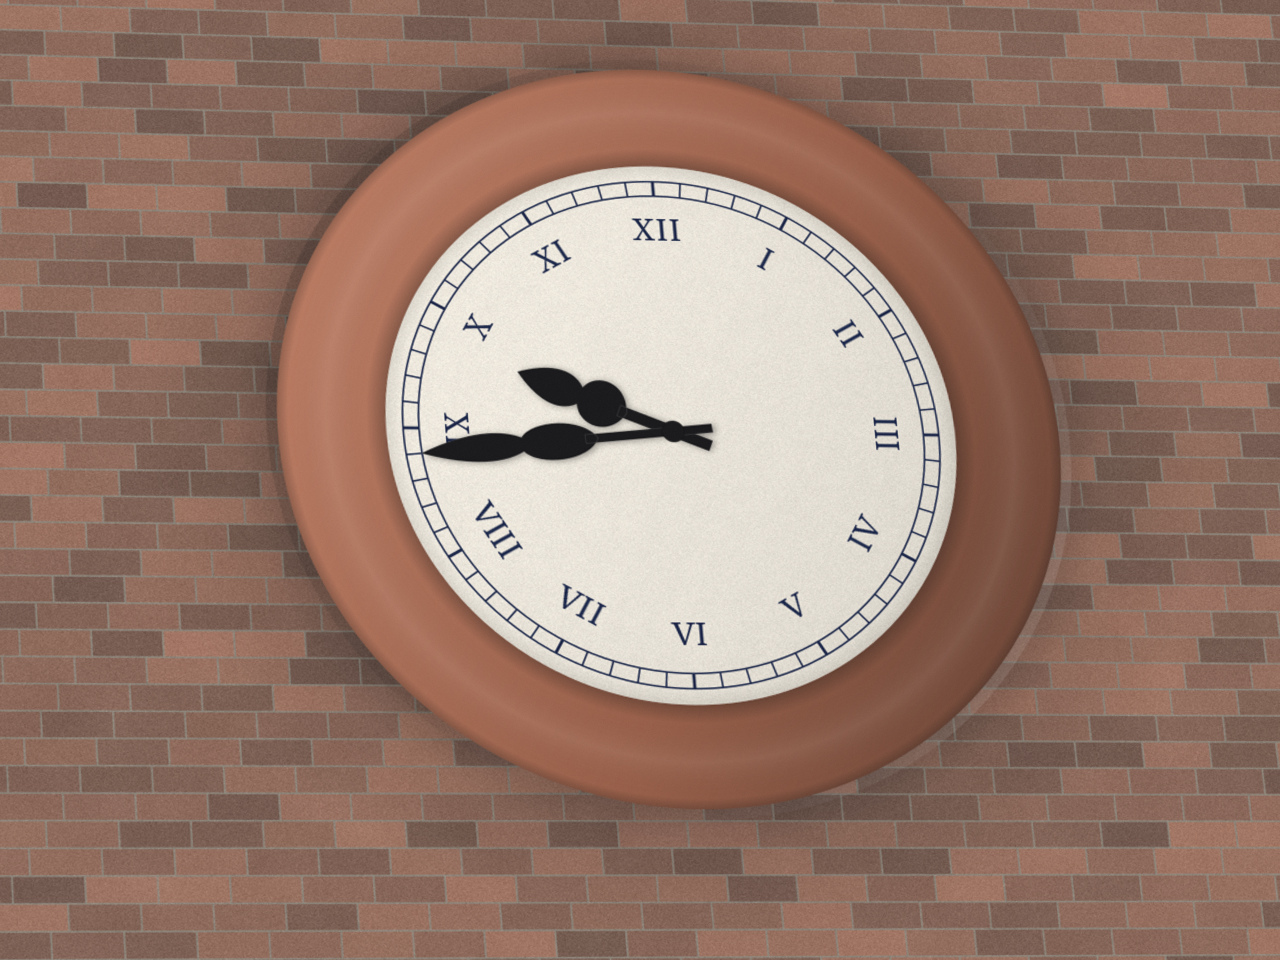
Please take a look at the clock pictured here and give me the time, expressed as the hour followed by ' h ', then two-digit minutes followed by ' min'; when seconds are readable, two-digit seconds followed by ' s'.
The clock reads 9 h 44 min
